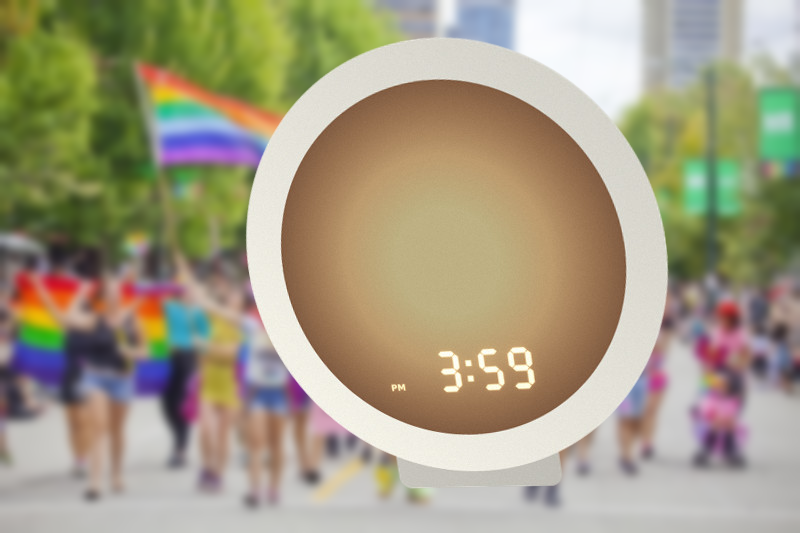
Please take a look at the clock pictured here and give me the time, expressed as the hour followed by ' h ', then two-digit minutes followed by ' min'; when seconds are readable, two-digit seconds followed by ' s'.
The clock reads 3 h 59 min
